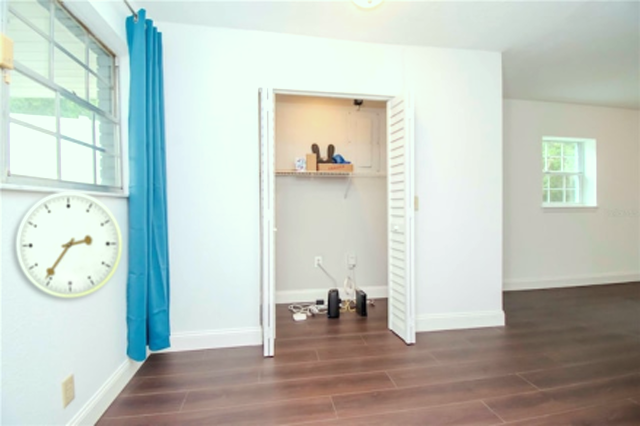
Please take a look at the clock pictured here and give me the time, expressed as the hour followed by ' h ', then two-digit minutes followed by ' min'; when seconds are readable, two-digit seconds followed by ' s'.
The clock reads 2 h 36 min
